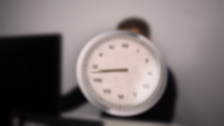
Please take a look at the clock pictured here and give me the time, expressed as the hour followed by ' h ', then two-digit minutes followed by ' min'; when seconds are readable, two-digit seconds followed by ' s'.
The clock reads 8 h 43 min
